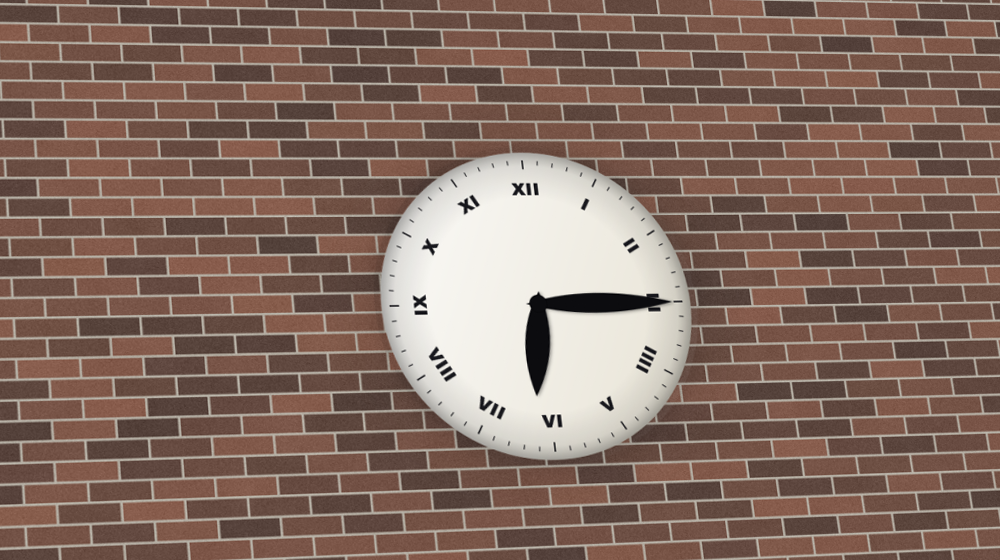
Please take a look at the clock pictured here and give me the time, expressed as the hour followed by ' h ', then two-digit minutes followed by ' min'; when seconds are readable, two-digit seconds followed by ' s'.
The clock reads 6 h 15 min
